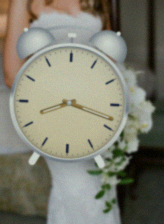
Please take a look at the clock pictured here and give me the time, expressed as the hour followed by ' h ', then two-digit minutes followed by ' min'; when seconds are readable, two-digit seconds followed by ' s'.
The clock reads 8 h 18 min
